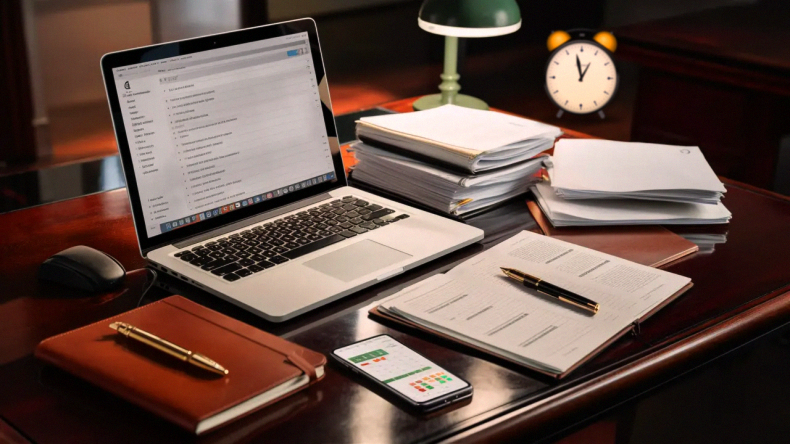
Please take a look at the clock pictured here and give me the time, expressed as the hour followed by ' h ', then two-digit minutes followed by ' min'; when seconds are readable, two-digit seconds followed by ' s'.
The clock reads 12 h 58 min
